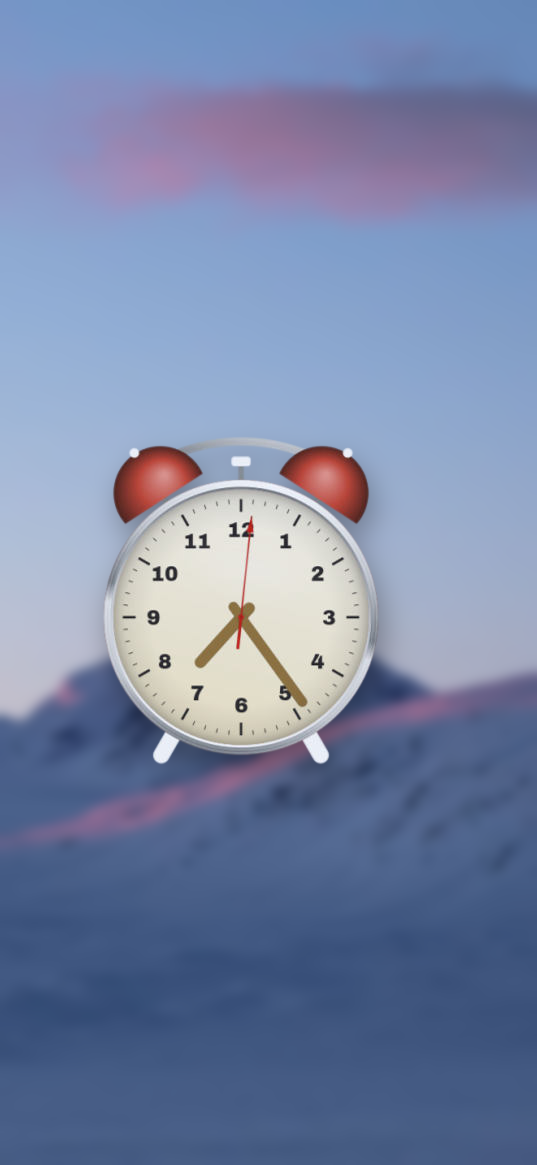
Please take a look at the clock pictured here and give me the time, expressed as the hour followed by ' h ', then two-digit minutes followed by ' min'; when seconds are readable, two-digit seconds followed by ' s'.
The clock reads 7 h 24 min 01 s
